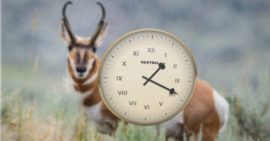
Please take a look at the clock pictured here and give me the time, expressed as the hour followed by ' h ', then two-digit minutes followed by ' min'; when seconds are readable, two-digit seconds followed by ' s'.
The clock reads 1 h 19 min
